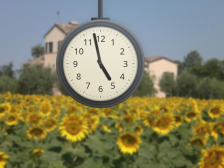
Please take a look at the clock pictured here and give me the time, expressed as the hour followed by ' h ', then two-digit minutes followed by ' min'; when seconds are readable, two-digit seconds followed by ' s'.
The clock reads 4 h 58 min
